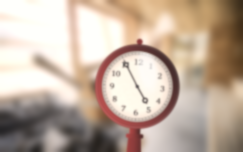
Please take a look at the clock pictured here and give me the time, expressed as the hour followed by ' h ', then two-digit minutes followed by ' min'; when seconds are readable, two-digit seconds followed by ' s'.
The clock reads 4 h 55 min
